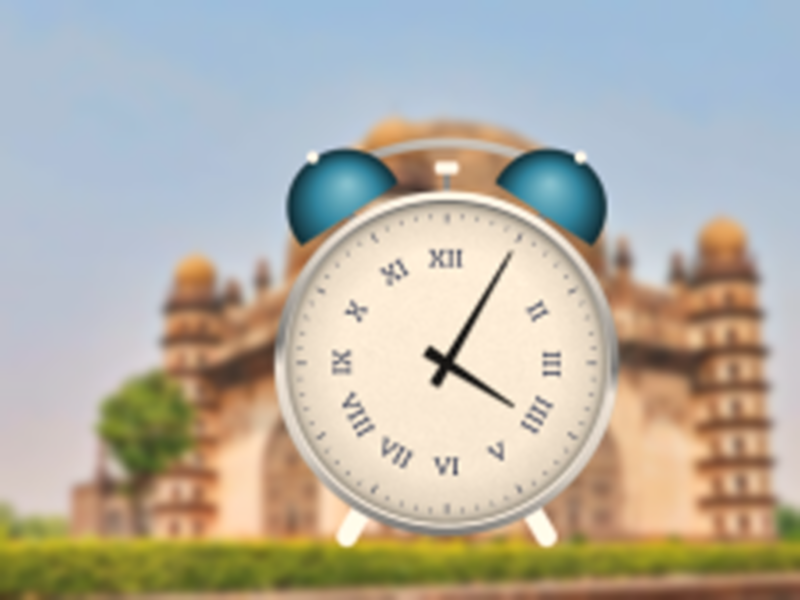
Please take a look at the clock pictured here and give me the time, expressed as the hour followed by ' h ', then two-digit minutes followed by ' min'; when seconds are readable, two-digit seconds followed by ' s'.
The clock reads 4 h 05 min
